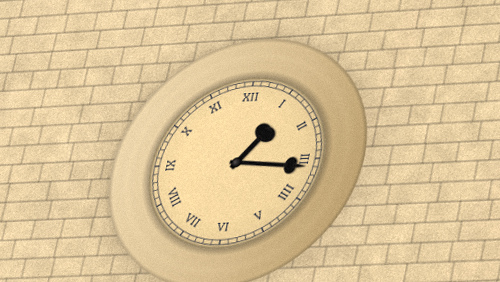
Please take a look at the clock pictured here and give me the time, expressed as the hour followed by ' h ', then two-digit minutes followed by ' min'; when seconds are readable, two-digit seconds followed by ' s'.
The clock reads 1 h 16 min
